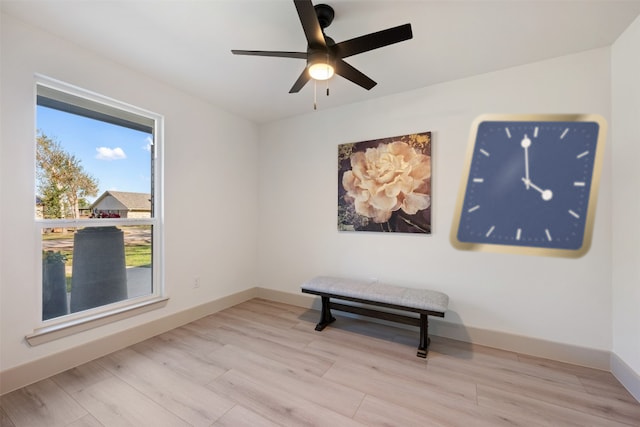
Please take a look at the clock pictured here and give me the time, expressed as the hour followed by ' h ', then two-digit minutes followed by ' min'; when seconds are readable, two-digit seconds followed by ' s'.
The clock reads 3 h 58 min
